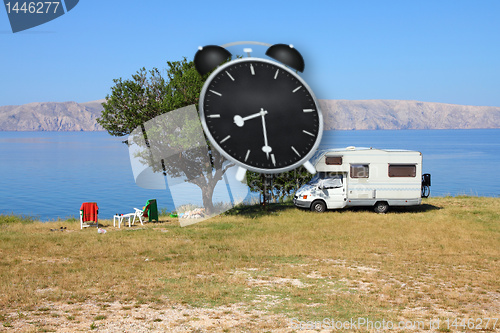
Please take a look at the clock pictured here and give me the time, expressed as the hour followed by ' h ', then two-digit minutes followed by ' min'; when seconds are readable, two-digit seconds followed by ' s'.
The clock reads 8 h 31 min
